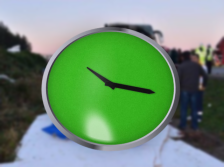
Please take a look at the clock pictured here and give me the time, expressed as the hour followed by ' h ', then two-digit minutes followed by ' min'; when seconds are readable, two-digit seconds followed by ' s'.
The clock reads 10 h 17 min
